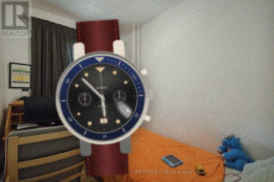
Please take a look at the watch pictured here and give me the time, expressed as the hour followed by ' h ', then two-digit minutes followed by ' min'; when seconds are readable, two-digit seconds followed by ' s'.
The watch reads 5 h 53 min
